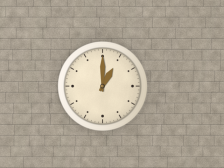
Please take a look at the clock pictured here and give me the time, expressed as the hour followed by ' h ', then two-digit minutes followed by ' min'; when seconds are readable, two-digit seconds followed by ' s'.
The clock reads 1 h 00 min
